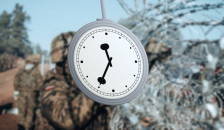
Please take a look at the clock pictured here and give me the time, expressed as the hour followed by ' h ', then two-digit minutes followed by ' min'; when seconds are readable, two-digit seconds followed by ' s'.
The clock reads 11 h 35 min
